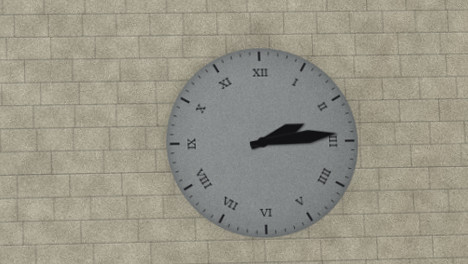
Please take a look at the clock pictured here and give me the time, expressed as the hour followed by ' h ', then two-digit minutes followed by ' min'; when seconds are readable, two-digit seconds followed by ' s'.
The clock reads 2 h 14 min
